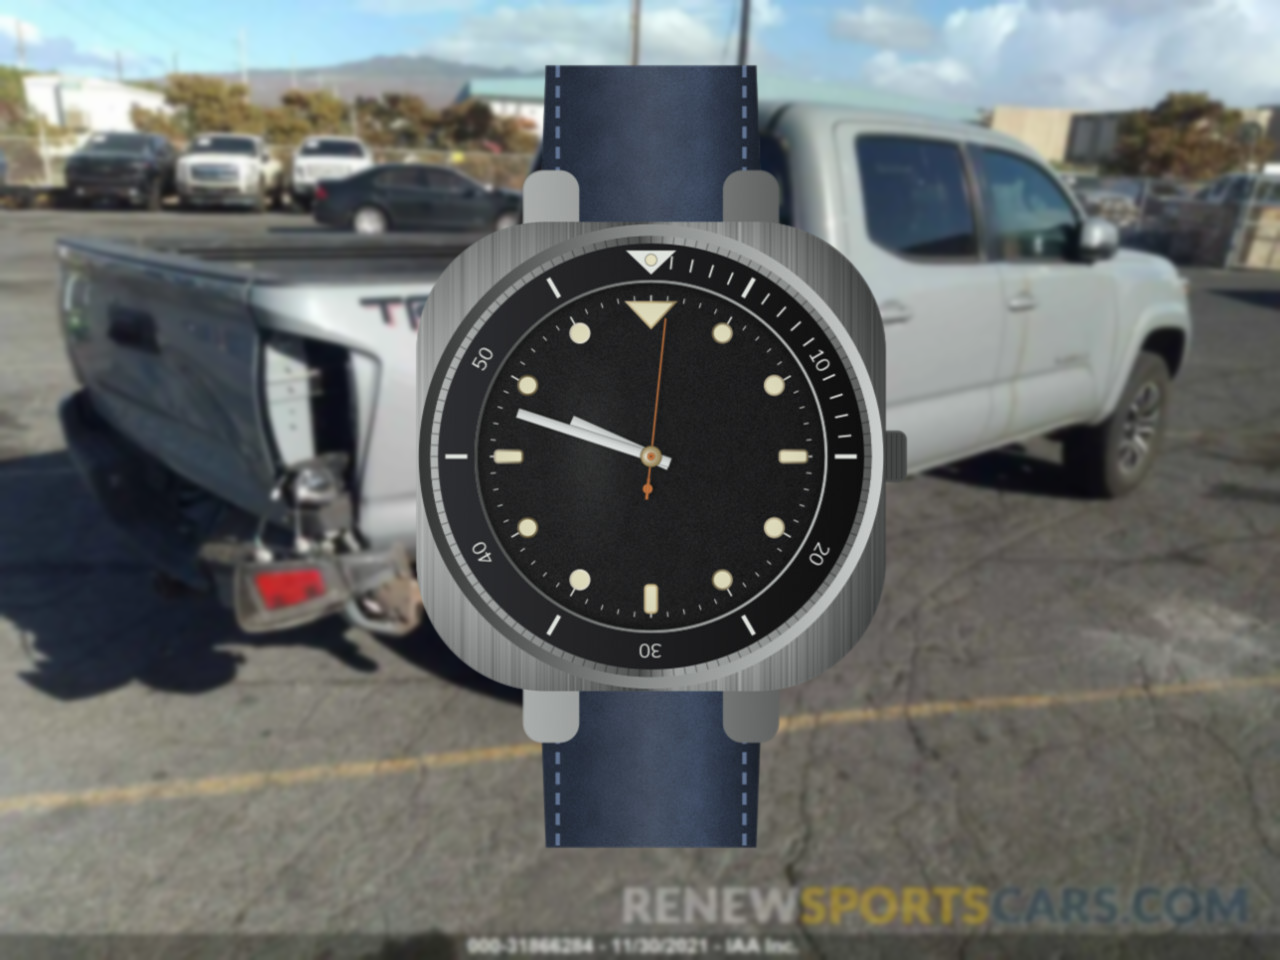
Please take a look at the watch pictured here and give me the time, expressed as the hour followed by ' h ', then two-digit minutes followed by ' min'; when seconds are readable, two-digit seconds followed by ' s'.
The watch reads 9 h 48 min 01 s
